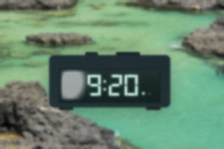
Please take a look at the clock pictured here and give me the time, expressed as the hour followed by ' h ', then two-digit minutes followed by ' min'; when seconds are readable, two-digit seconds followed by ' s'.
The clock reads 9 h 20 min
